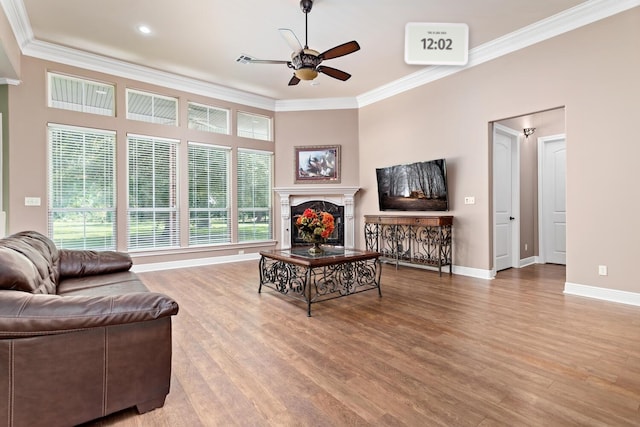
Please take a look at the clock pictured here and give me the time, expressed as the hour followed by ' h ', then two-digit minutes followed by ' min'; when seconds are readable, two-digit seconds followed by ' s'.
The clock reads 12 h 02 min
